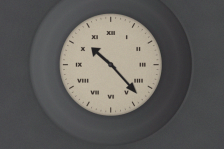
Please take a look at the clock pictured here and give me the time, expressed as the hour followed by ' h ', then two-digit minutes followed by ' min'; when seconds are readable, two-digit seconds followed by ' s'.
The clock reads 10 h 23 min
